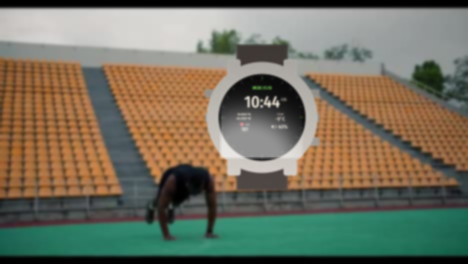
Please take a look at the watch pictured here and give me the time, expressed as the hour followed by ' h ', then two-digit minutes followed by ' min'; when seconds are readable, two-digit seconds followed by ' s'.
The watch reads 10 h 44 min
